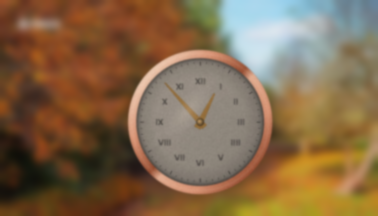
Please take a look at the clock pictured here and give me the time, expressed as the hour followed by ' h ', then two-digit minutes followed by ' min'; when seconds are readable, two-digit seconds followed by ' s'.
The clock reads 12 h 53 min
